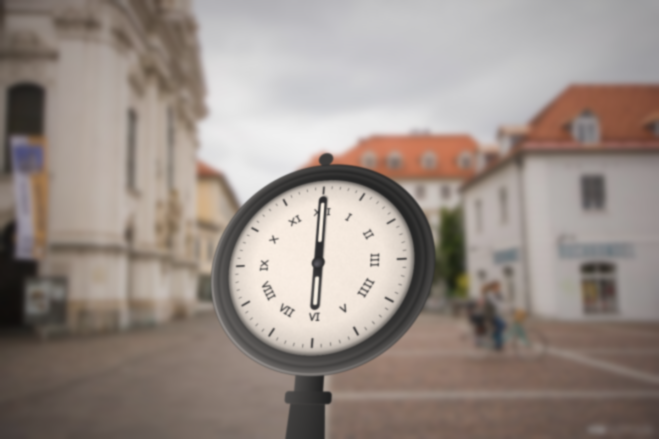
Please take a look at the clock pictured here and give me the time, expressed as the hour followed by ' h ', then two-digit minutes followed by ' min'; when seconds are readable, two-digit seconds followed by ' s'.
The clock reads 6 h 00 min
